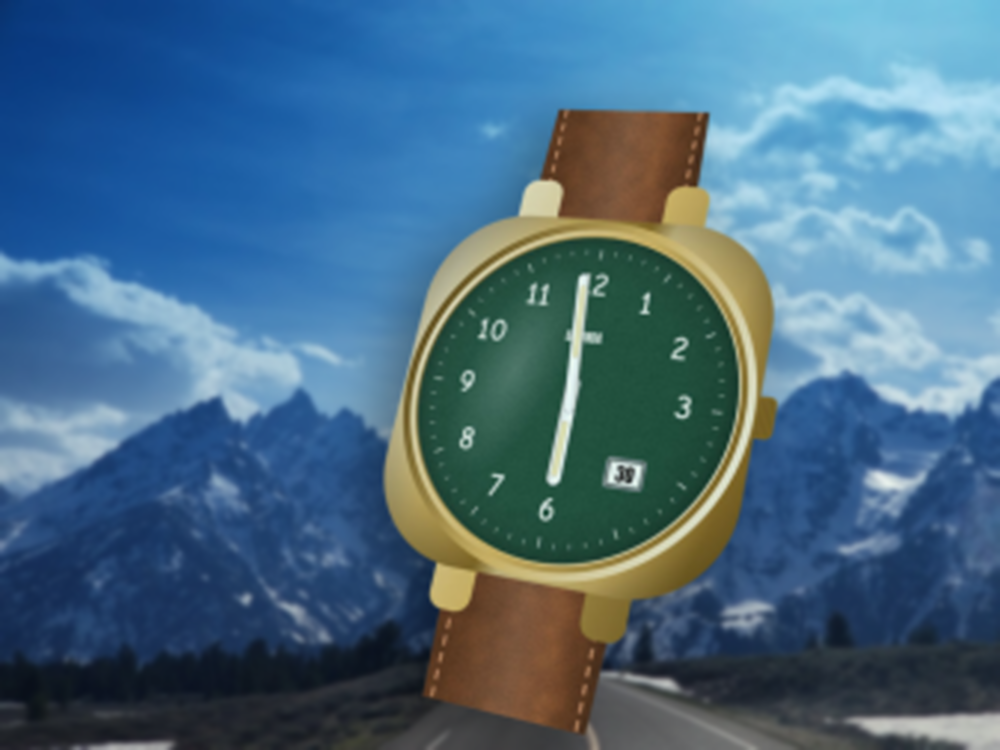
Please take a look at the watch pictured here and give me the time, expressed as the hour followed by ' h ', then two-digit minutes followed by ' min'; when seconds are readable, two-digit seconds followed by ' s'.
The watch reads 5 h 59 min
